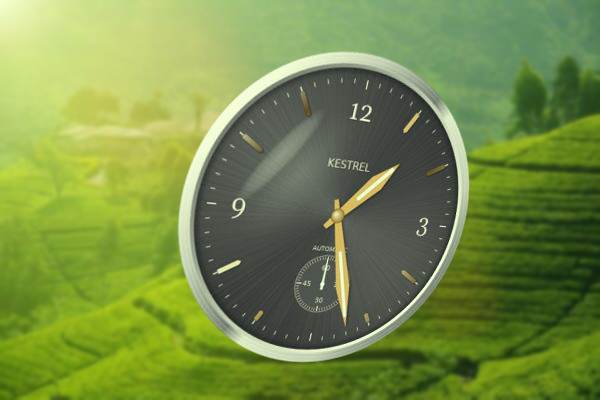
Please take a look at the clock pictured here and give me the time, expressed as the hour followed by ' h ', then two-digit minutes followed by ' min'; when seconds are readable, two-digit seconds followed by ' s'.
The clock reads 1 h 27 min
